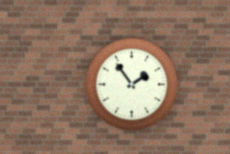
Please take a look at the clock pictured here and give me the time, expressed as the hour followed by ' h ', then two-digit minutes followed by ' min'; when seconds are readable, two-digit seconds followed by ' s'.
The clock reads 1 h 54 min
